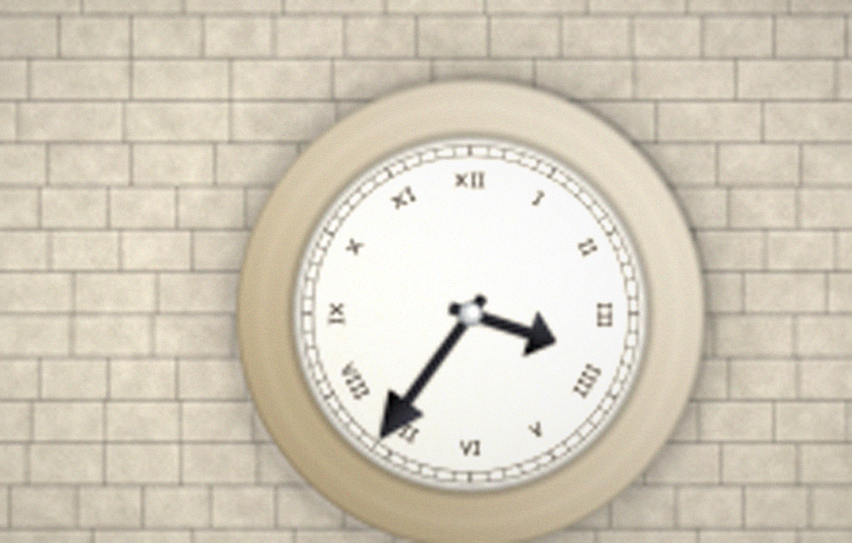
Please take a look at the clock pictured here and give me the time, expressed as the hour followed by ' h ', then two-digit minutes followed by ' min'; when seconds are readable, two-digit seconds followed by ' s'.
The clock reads 3 h 36 min
